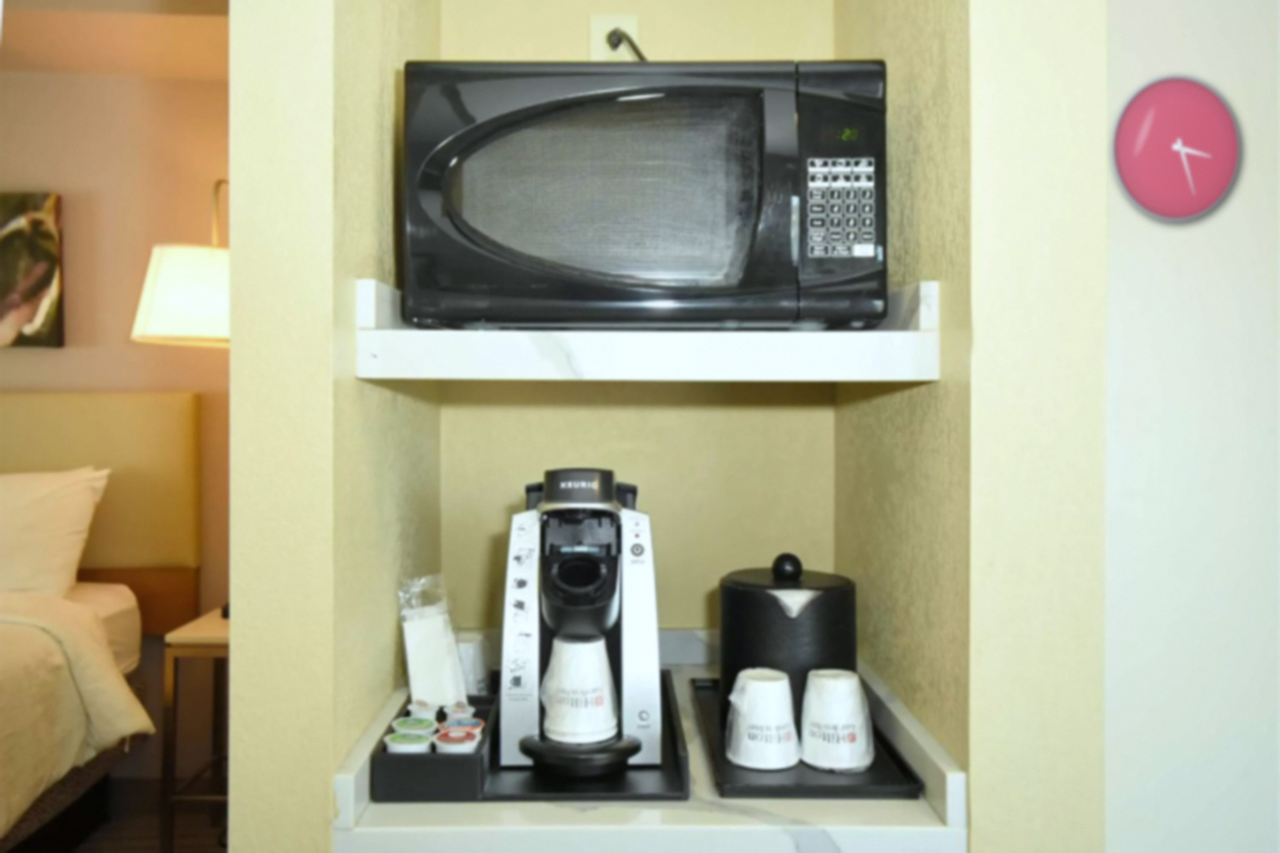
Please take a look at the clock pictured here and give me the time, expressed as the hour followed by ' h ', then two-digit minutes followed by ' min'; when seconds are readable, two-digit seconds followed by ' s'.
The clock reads 3 h 27 min
